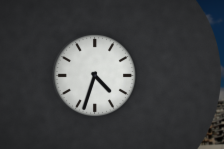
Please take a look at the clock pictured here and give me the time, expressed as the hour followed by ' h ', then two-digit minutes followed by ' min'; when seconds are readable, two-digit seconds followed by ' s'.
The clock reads 4 h 33 min
